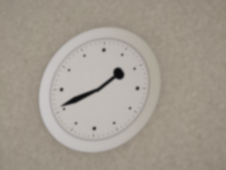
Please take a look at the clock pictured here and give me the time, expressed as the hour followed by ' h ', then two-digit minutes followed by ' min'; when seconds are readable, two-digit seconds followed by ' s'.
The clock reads 1 h 41 min
